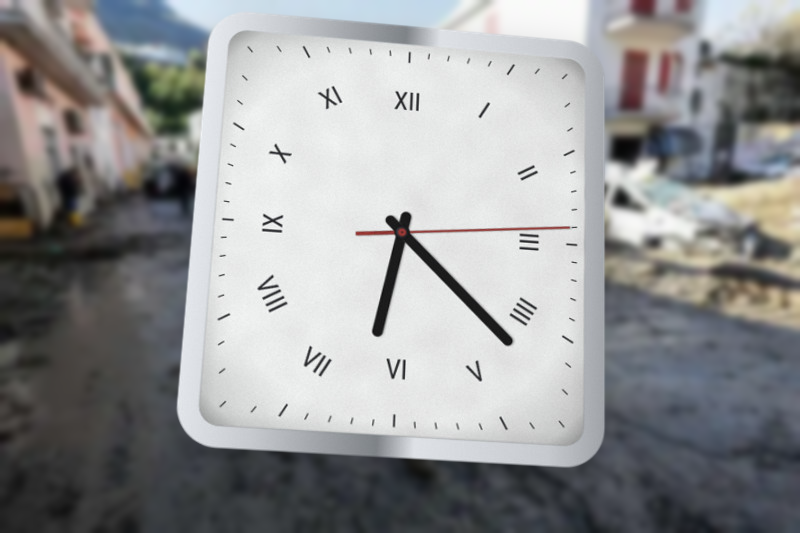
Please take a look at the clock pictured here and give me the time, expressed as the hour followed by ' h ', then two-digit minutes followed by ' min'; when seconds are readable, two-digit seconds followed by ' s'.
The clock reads 6 h 22 min 14 s
